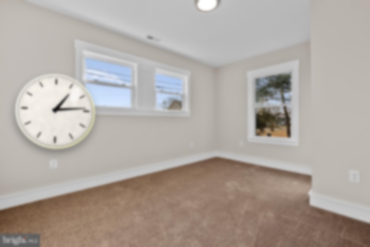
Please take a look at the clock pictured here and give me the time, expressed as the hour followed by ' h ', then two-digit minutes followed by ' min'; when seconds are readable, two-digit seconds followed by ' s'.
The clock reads 1 h 14 min
